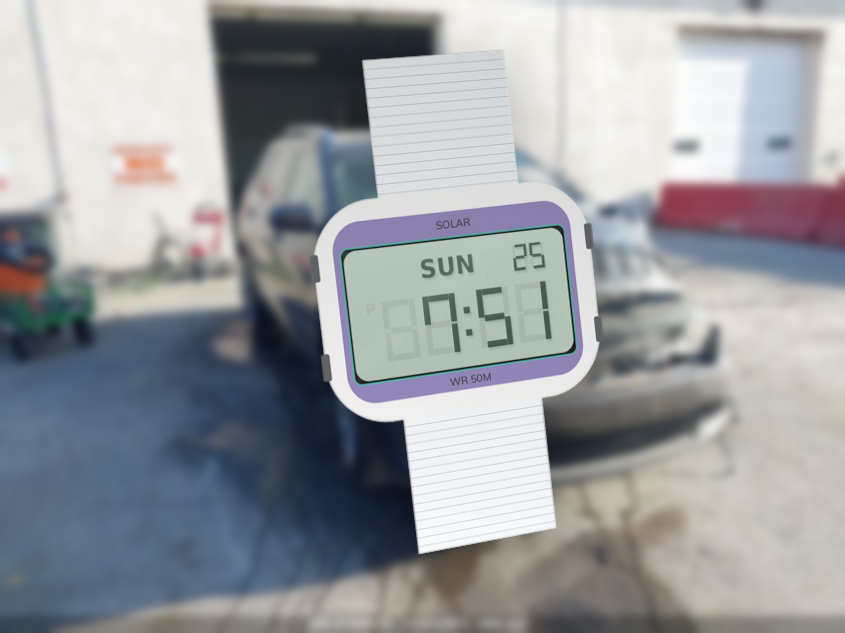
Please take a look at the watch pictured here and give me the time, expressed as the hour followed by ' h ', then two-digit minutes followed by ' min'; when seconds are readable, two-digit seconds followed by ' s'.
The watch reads 7 h 51 min
